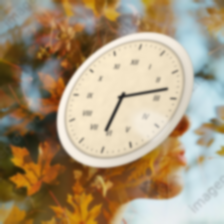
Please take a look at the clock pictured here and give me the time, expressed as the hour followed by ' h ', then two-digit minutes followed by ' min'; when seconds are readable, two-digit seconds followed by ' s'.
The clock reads 6 h 13 min
